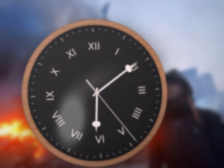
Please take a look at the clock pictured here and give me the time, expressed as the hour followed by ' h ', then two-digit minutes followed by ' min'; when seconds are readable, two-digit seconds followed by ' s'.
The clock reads 6 h 09 min 24 s
